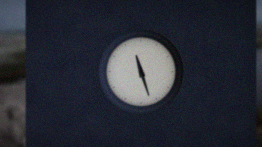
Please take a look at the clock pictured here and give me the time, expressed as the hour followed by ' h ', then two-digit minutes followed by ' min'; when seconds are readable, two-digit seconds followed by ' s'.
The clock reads 11 h 27 min
